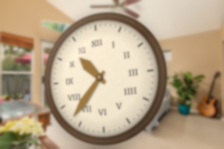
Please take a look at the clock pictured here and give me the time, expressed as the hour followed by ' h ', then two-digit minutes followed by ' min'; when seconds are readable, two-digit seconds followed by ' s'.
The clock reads 10 h 37 min
